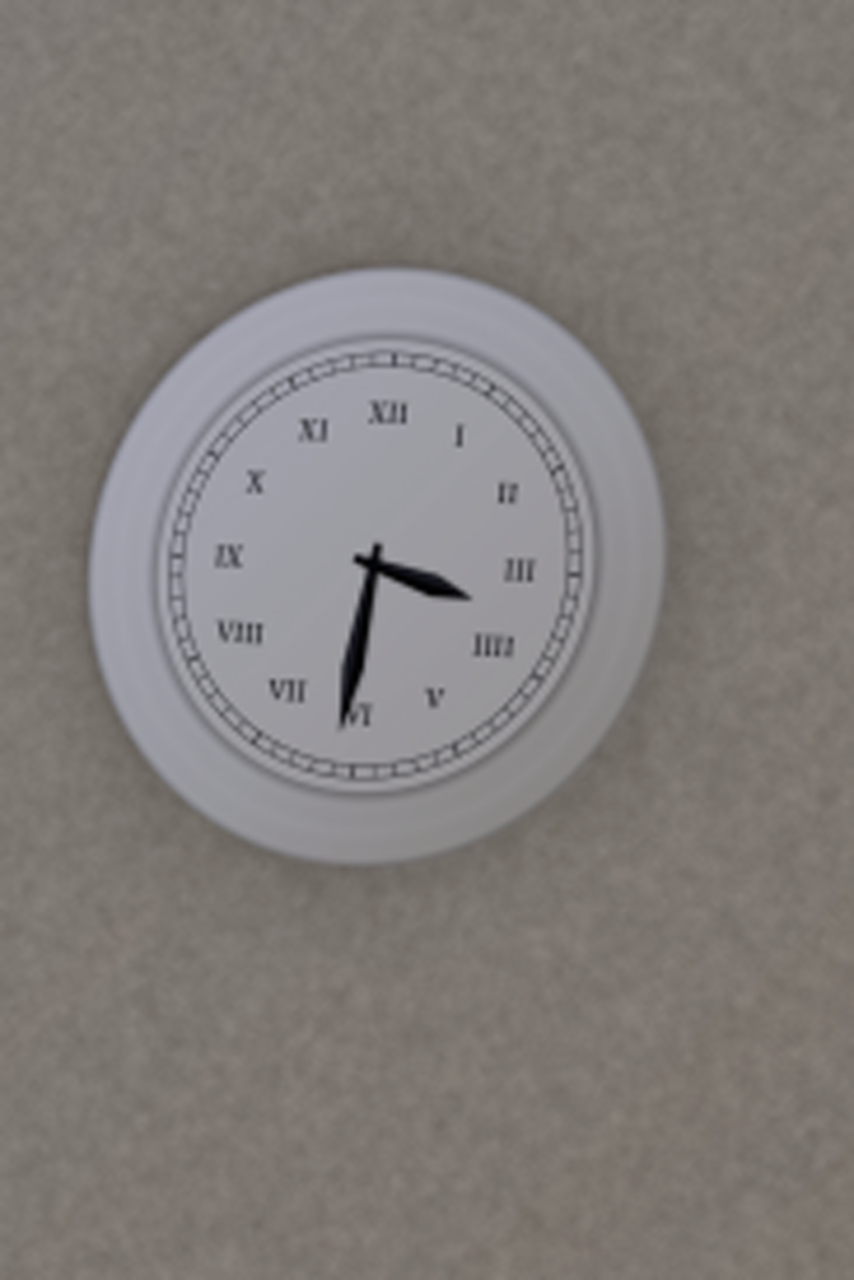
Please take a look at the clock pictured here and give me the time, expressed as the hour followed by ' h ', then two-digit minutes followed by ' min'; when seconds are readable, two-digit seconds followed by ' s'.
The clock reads 3 h 31 min
